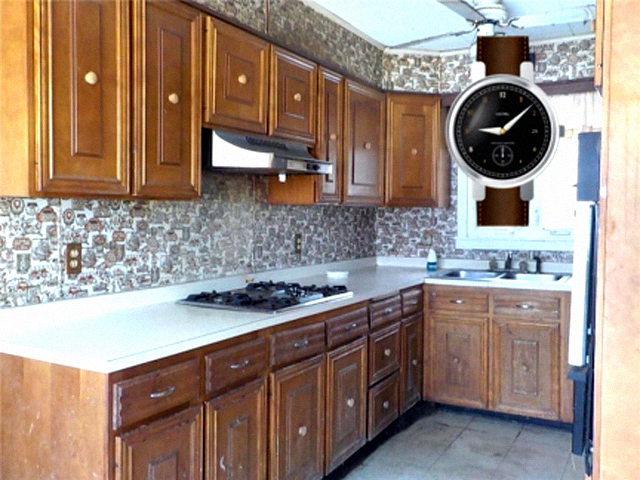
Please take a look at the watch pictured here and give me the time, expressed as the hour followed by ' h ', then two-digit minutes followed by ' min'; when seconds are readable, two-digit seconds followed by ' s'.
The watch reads 9 h 08 min
